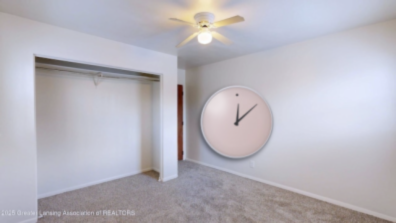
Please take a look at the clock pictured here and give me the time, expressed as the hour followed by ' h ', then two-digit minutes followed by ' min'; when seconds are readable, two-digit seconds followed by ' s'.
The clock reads 12 h 08 min
